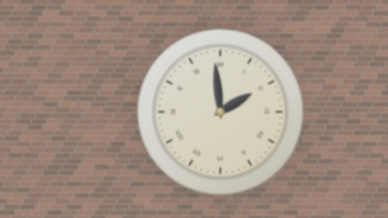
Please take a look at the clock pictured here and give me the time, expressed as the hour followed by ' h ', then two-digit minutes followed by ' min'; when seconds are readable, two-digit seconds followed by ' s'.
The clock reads 1 h 59 min
